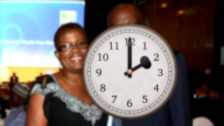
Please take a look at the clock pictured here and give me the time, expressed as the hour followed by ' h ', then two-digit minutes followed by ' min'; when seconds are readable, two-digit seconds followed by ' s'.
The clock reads 2 h 00 min
